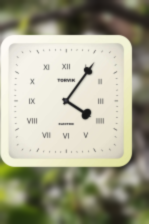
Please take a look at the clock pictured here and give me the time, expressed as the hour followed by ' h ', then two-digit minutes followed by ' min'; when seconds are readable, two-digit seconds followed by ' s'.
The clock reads 4 h 06 min
